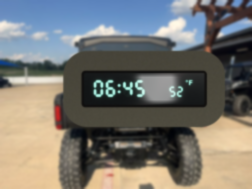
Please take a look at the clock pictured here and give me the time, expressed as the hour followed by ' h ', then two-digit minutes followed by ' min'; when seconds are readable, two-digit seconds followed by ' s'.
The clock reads 6 h 45 min
